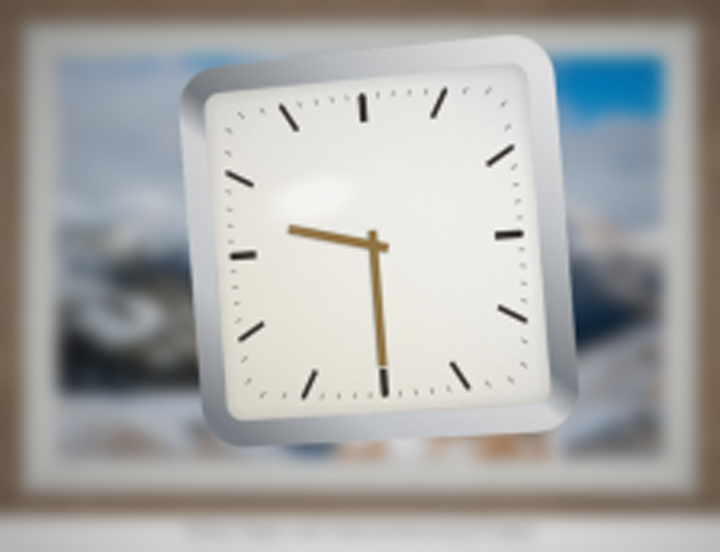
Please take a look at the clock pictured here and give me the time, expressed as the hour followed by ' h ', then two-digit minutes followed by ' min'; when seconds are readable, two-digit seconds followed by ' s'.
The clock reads 9 h 30 min
